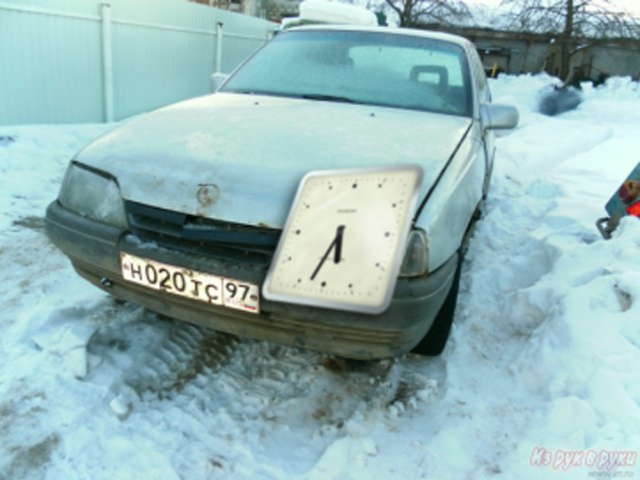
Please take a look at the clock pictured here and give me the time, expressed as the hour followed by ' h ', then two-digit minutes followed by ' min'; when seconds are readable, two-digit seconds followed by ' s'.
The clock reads 5 h 33 min
